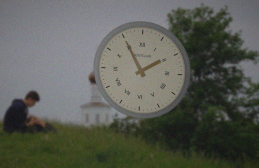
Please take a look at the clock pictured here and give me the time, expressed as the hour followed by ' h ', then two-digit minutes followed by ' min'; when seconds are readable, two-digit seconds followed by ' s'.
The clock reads 1 h 55 min
